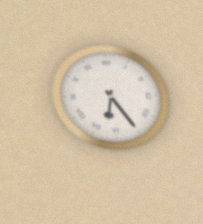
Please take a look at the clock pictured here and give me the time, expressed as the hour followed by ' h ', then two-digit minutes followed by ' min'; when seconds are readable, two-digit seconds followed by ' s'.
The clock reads 6 h 25 min
